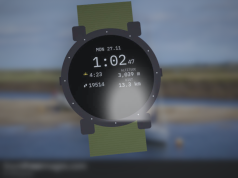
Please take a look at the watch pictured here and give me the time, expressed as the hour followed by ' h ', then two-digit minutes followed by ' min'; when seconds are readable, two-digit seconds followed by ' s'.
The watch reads 1 h 02 min
